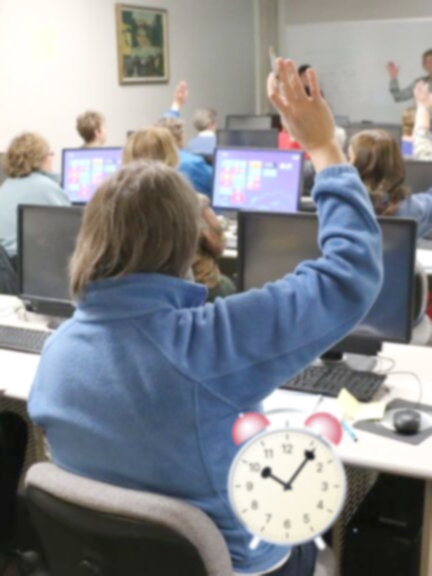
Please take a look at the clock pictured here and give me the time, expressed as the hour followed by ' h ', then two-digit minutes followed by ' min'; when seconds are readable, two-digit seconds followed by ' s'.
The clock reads 10 h 06 min
